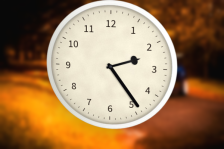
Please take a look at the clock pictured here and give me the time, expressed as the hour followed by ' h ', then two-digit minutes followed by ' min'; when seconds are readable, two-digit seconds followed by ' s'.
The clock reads 2 h 24 min
